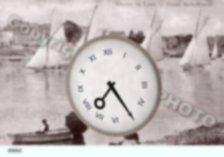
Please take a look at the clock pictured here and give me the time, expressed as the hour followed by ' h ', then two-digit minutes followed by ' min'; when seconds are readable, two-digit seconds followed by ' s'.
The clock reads 7 h 25 min
